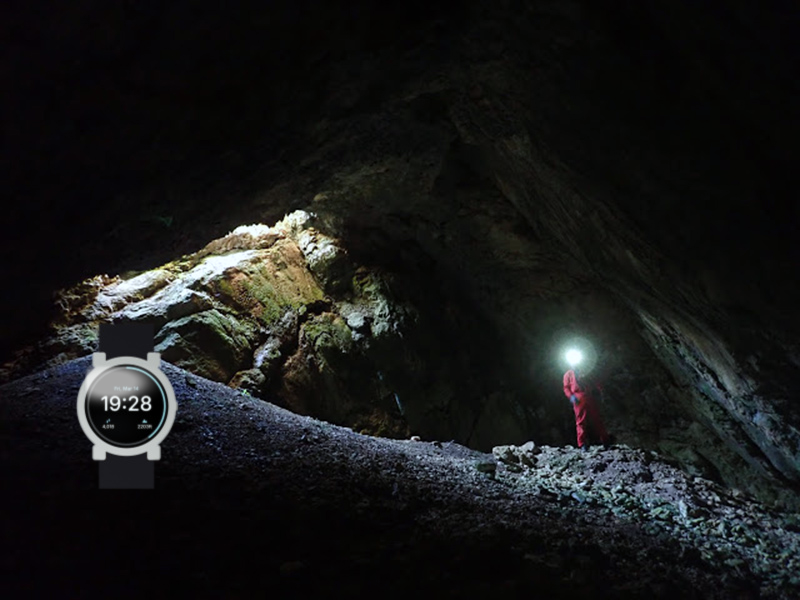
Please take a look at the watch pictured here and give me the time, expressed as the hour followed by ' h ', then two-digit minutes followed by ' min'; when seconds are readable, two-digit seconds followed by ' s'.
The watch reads 19 h 28 min
